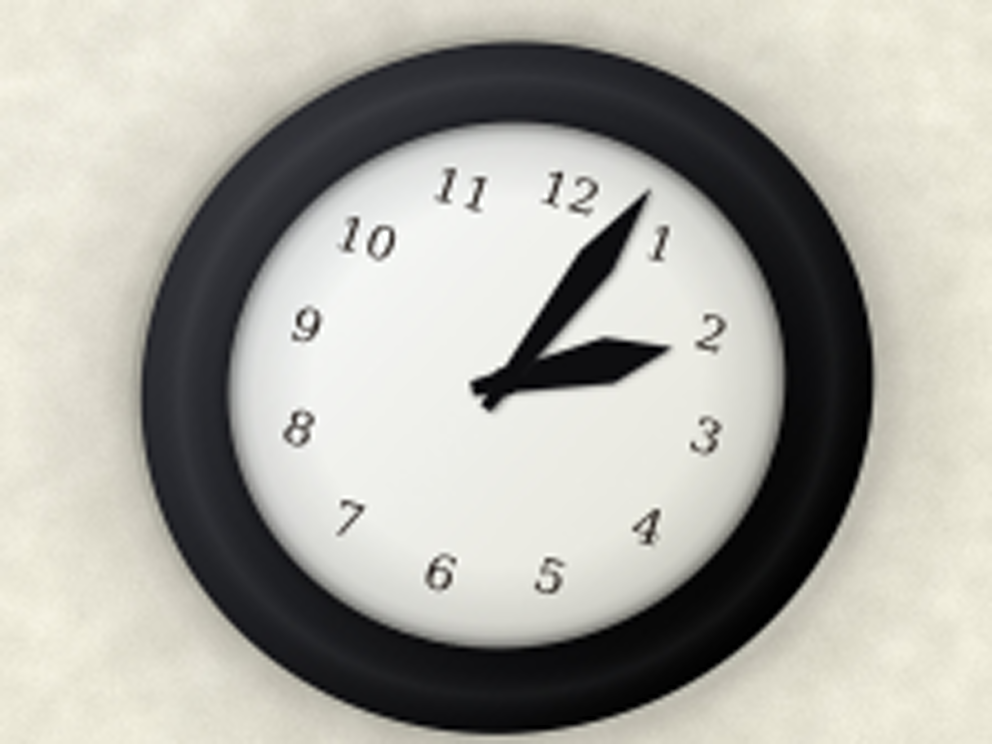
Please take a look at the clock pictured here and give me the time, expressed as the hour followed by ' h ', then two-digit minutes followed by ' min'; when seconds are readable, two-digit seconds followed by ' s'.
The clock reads 2 h 03 min
